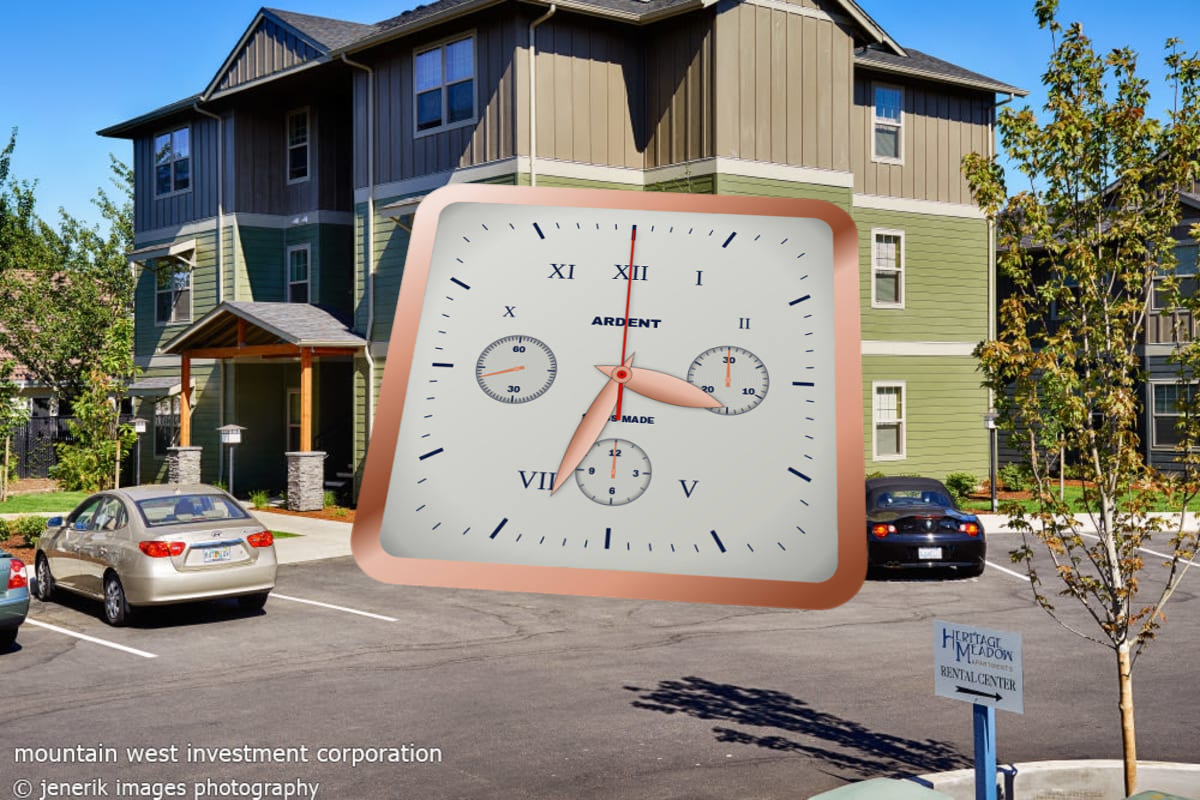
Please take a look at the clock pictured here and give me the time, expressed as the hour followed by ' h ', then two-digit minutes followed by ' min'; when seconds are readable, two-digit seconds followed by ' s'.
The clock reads 3 h 33 min 42 s
